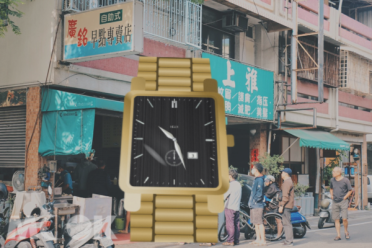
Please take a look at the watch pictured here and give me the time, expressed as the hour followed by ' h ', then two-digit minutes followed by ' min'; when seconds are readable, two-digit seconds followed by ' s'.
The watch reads 10 h 27 min
